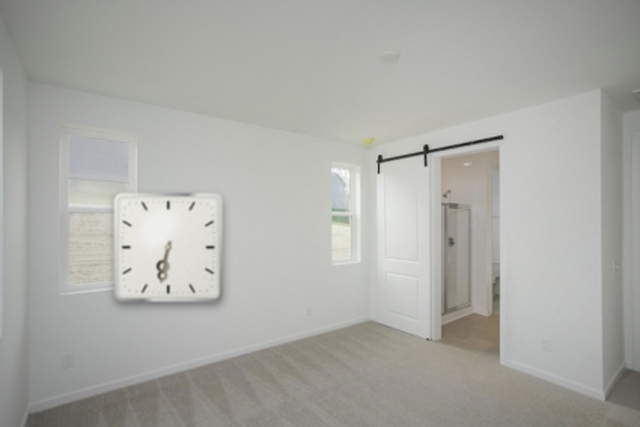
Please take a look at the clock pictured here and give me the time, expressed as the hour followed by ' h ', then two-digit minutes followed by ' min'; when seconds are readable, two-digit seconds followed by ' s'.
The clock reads 6 h 32 min
